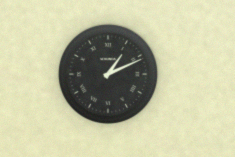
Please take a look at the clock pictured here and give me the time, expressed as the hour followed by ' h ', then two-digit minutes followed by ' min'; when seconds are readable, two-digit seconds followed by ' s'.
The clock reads 1 h 11 min
